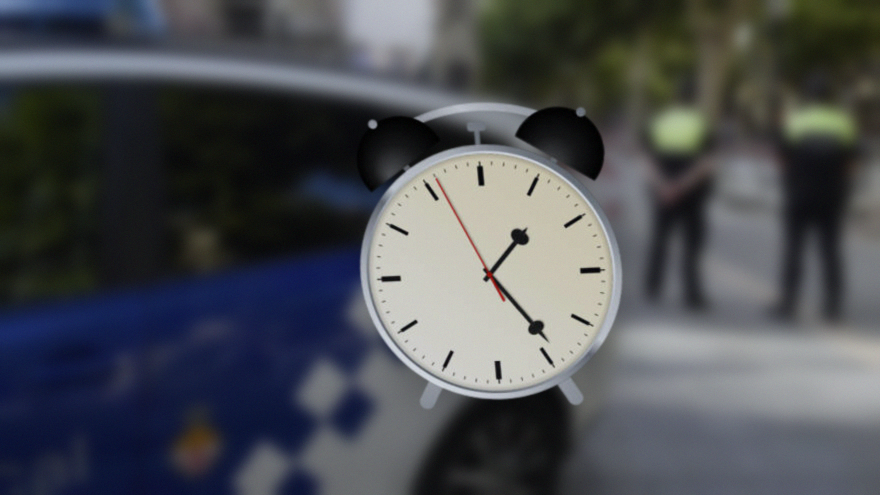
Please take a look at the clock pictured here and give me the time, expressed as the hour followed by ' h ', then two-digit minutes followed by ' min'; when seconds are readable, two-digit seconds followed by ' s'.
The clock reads 1 h 23 min 56 s
